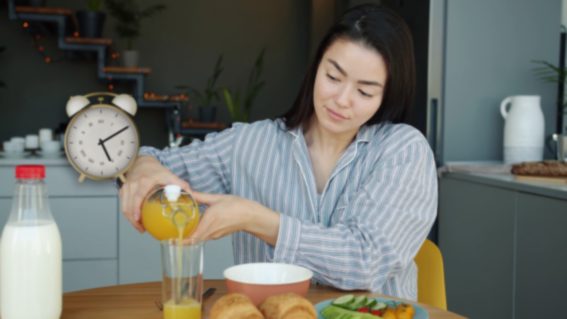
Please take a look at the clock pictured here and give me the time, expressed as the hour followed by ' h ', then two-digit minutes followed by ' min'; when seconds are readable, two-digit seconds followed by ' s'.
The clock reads 5 h 10 min
